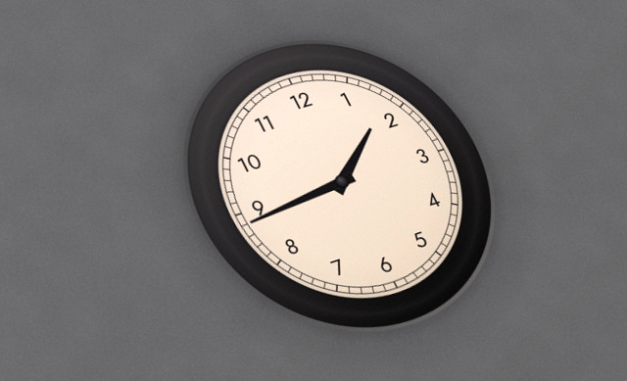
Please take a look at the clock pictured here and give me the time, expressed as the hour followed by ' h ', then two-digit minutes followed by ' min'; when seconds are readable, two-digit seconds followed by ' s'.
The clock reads 1 h 44 min
